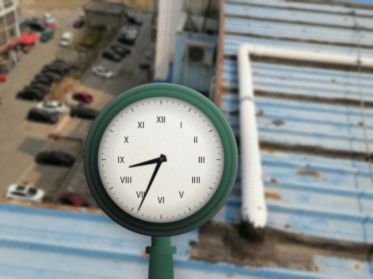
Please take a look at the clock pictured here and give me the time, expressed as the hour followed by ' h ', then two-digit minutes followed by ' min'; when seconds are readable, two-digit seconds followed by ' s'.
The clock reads 8 h 34 min
